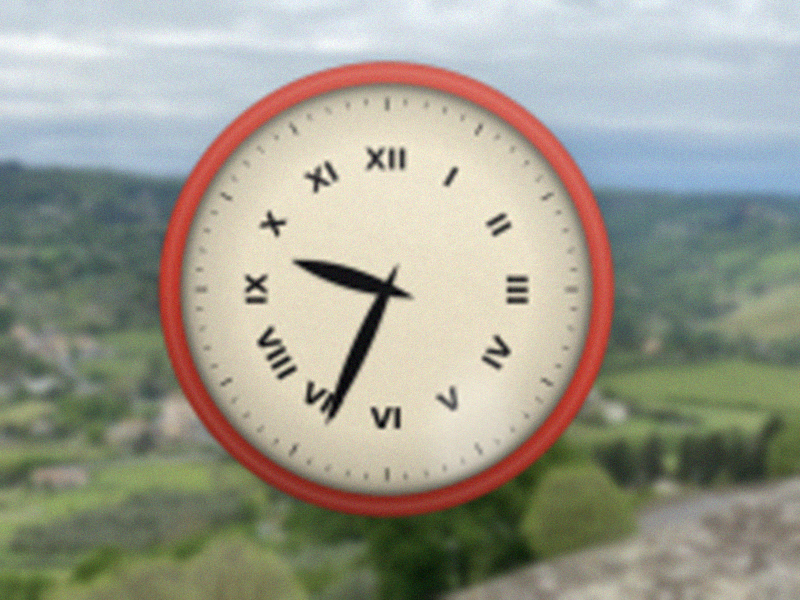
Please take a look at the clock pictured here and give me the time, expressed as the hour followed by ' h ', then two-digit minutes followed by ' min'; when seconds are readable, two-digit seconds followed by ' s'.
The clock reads 9 h 34 min
